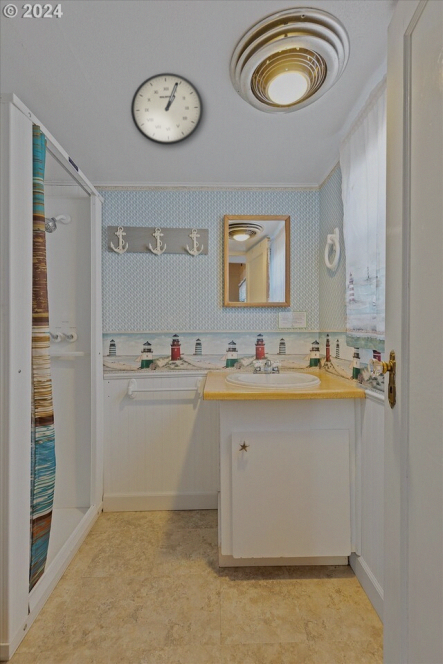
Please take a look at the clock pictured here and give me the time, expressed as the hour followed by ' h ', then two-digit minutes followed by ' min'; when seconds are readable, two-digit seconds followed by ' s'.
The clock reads 1 h 04 min
